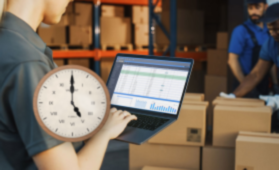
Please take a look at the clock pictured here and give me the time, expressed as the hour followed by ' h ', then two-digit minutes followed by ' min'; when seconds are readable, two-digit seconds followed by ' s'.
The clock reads 5 h 00 min
